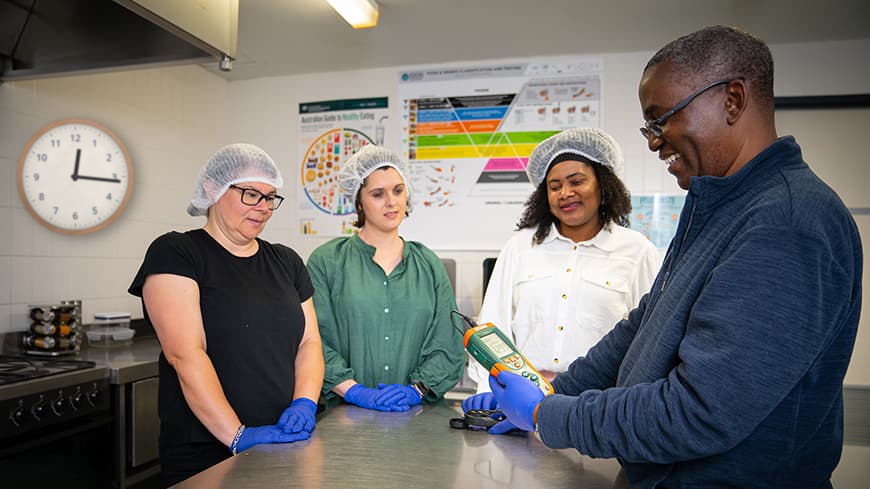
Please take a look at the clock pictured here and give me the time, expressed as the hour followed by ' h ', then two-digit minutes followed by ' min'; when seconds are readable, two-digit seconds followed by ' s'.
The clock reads 12 h 16 min
